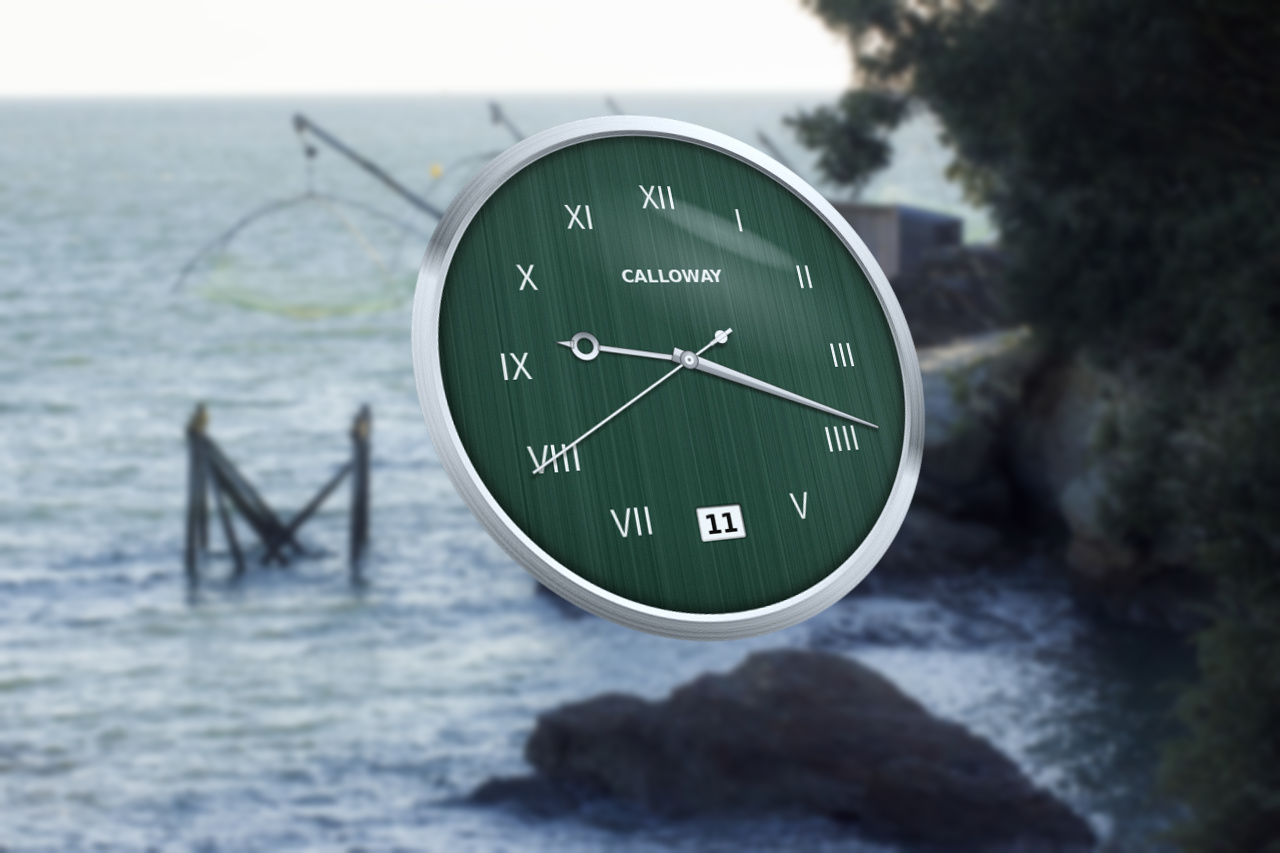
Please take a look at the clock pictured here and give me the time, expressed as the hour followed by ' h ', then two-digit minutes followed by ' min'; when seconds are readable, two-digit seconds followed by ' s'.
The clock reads 9 h 18 min 40 s
